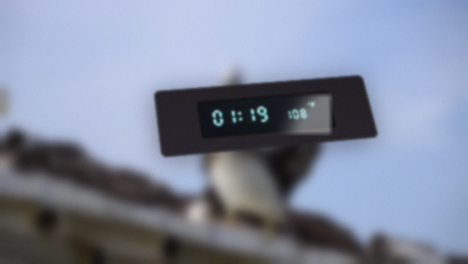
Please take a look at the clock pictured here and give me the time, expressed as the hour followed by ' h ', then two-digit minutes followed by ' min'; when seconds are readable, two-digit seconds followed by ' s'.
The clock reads 1 h 19 min
